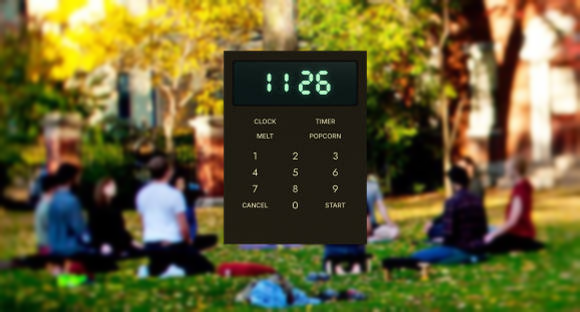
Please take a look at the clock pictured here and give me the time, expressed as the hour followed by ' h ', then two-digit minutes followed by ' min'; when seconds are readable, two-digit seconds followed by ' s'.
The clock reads 11 h 26 min
